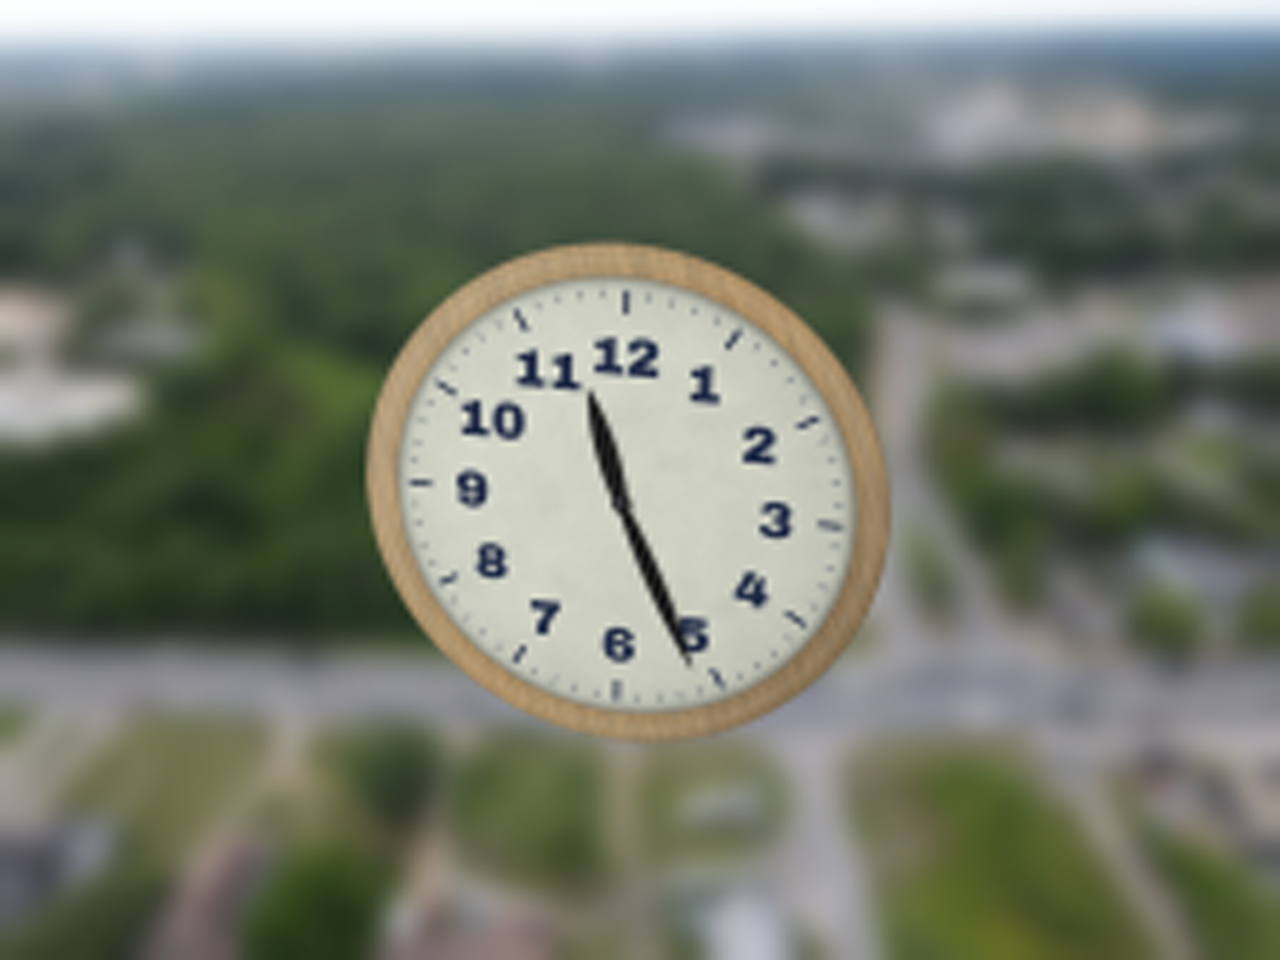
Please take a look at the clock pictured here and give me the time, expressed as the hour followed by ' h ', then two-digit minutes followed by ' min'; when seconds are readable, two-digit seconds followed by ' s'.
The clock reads 11 h 26 min
